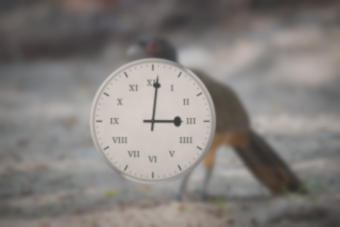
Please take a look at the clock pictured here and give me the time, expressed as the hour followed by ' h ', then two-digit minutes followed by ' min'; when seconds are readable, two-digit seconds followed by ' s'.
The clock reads 3 h 01 min
